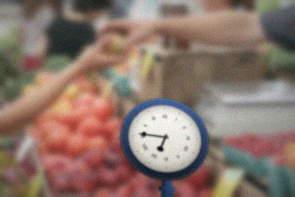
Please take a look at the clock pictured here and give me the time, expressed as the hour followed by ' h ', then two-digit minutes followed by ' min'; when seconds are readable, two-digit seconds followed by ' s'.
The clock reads 6 h 46 min
